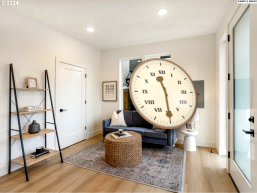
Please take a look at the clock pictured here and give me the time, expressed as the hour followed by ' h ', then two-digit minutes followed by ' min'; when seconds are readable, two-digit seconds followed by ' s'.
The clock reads 11 h 30 min
